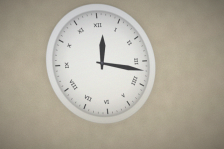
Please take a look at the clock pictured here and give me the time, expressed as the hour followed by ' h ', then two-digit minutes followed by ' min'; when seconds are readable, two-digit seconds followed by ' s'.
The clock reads 12 h 17 min
